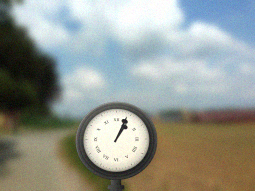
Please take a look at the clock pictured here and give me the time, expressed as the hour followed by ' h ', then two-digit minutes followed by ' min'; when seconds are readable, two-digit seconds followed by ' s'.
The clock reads 1 h 04 min
